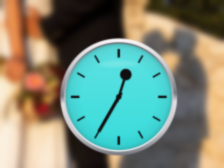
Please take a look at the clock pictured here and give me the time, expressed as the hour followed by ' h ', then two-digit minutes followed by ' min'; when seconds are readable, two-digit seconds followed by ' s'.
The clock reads 12 h 35 min
